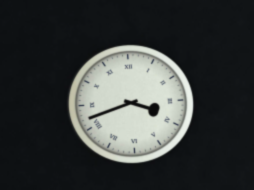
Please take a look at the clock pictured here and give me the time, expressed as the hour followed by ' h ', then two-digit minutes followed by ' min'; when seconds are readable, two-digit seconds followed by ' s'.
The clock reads 3 h 42 min
